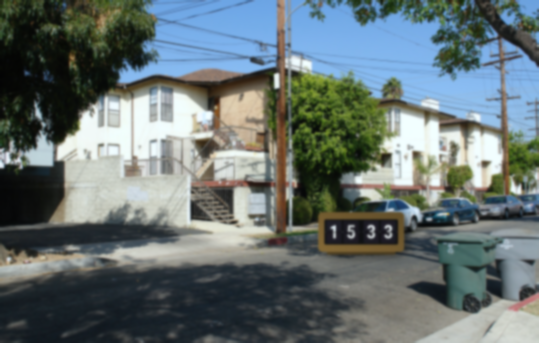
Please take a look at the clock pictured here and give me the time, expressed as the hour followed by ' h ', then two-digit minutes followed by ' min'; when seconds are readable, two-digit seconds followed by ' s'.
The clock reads 15 h 33 min
